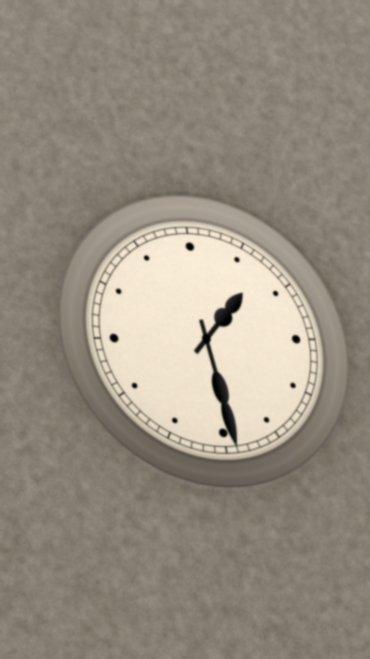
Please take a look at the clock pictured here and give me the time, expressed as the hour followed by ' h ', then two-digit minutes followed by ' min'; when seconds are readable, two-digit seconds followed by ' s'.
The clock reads 1 h 29 min
